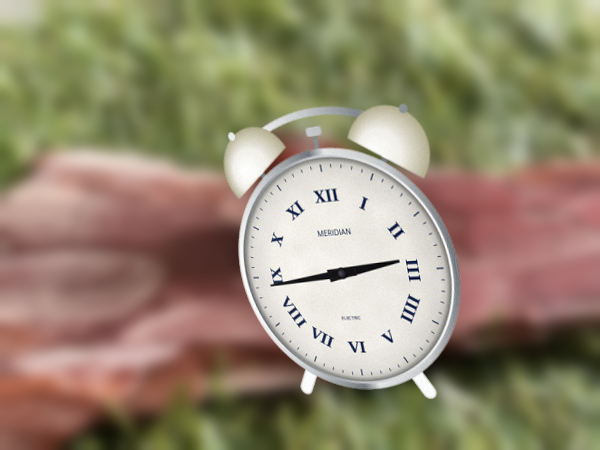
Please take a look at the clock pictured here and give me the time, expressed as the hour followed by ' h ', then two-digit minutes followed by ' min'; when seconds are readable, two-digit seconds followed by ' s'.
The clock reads 2 h 44 min
